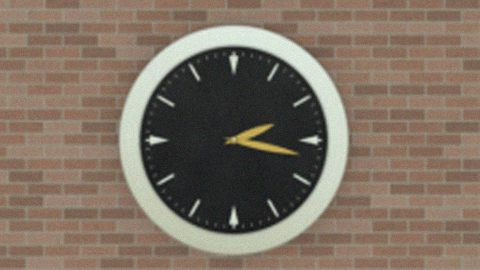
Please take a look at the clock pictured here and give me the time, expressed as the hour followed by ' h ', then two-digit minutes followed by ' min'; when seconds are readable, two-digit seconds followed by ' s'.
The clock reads 2 h 17 min
